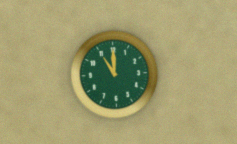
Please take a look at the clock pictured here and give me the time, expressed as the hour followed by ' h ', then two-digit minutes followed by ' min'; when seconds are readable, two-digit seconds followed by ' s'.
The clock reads 11 h 00 min
